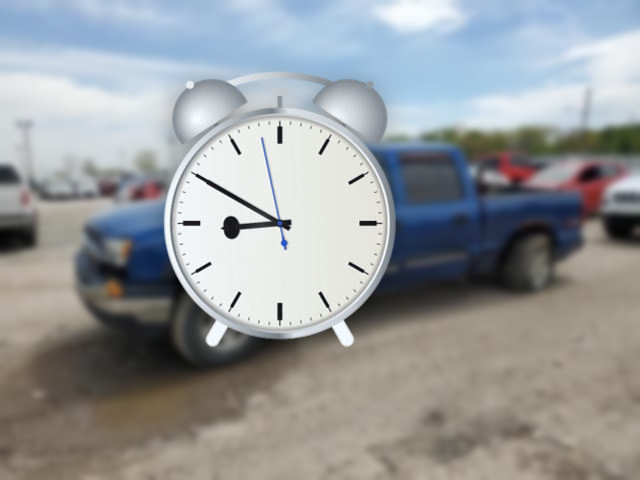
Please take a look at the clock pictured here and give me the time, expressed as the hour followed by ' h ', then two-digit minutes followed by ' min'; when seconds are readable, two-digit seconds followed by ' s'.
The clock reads 8 h 49 min 58 s
